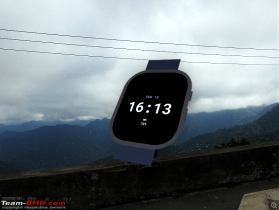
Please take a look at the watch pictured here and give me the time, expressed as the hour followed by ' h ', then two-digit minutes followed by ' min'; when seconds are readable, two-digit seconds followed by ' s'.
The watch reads 16 h 13 min
